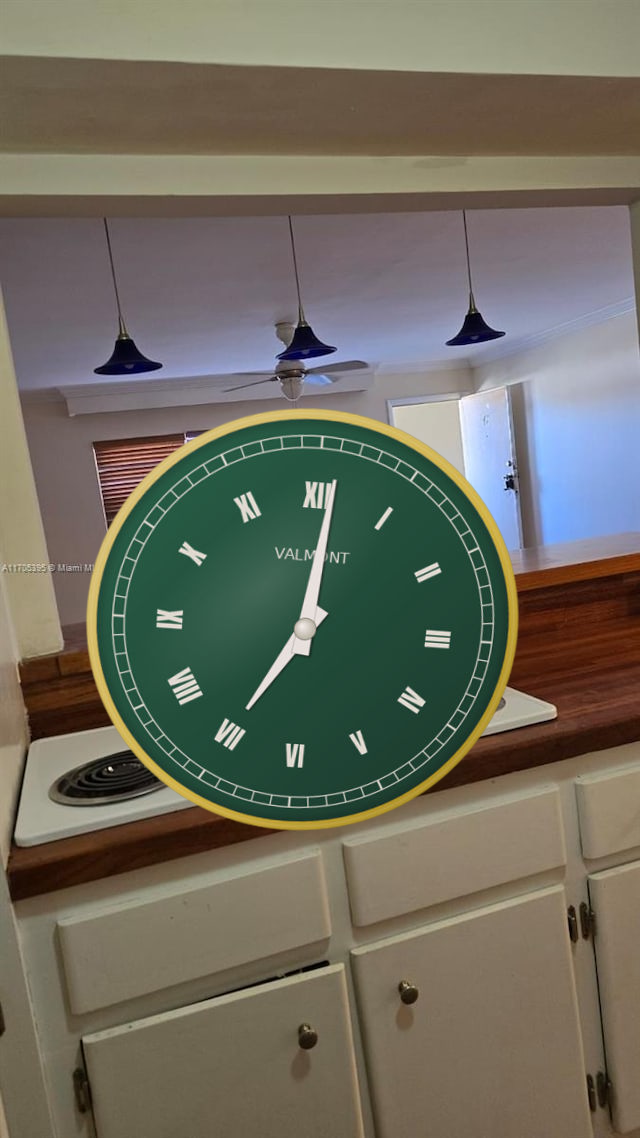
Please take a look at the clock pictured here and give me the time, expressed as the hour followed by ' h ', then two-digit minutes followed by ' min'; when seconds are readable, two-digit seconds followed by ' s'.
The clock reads 7 h 01 min
